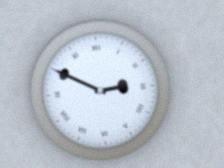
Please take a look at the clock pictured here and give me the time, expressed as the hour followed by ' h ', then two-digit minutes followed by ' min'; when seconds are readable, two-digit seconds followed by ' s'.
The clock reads 2 h 50 min
